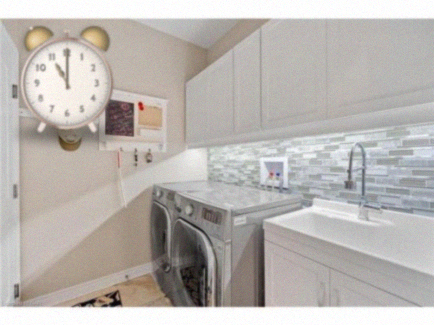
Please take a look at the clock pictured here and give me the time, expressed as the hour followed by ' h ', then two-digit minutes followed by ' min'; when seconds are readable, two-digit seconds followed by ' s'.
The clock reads 11 h 00 min
